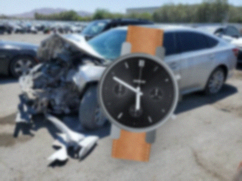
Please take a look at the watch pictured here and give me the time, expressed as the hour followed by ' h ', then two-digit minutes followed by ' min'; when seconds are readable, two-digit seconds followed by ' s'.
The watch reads 5 h 49 min
